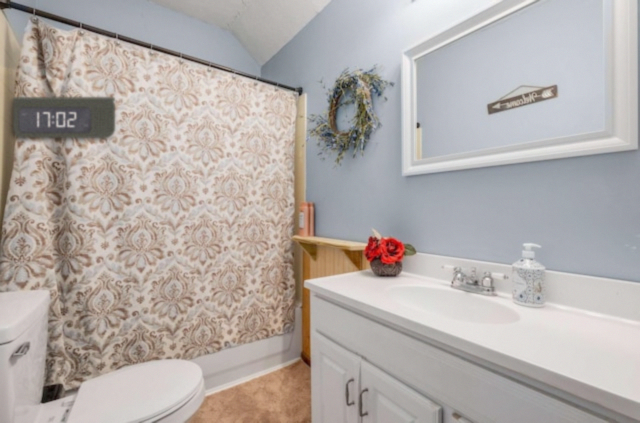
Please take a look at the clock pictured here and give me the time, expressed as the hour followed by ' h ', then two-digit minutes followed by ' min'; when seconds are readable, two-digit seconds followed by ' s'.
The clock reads 17 h 02 min
